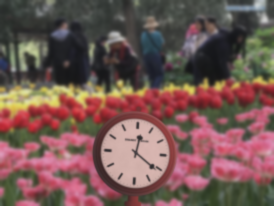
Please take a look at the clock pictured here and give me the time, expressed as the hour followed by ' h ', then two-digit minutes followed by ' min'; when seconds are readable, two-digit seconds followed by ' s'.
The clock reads 12 h 21 min
